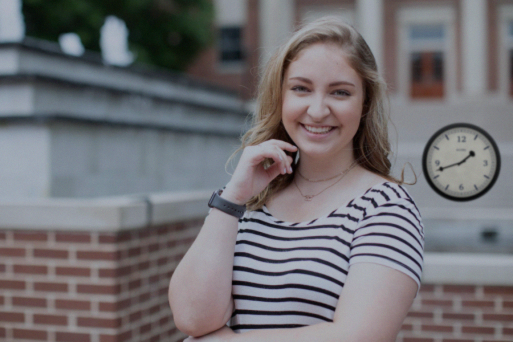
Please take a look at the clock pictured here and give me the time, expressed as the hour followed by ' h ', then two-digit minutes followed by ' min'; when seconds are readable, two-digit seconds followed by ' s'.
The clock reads 1 h 42 min
